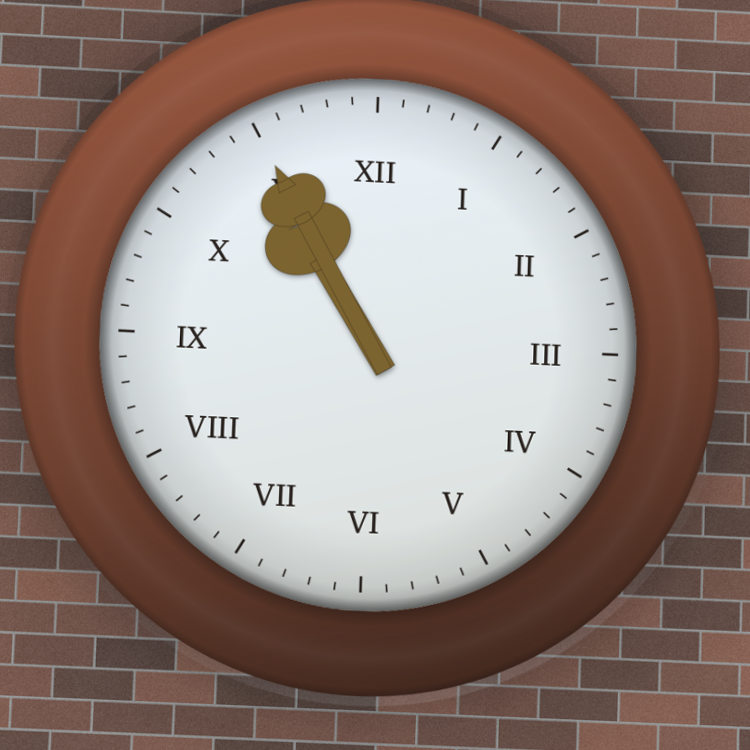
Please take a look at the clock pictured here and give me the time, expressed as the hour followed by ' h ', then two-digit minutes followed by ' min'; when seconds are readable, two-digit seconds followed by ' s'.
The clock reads 10 h 55 min
